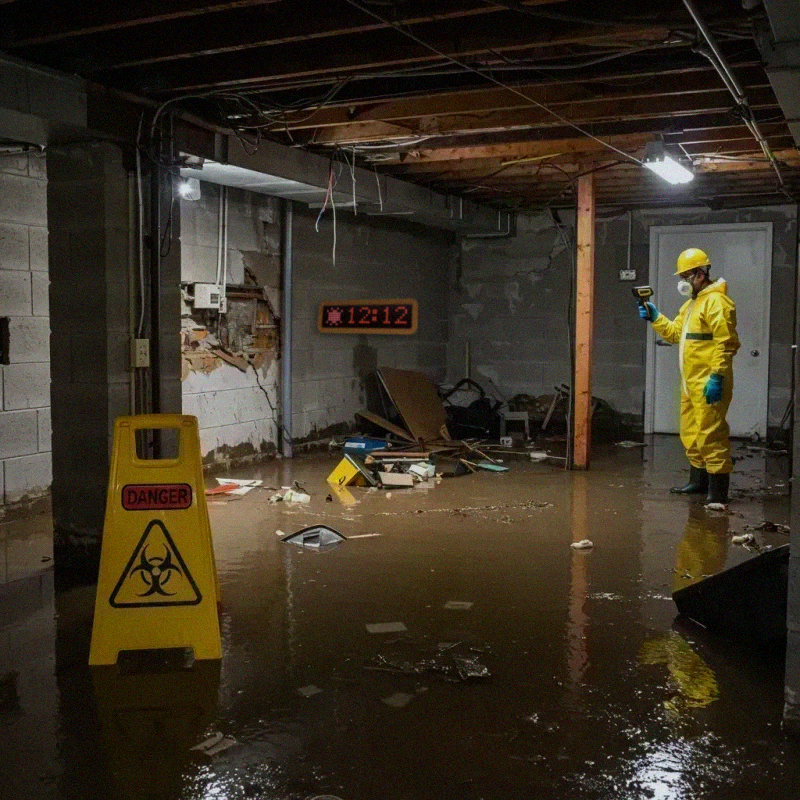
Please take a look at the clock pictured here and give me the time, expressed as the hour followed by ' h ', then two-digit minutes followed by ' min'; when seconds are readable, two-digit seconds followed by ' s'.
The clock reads 12 h 12 min
